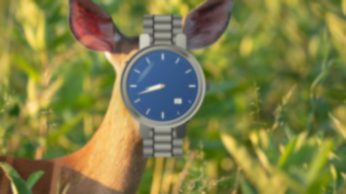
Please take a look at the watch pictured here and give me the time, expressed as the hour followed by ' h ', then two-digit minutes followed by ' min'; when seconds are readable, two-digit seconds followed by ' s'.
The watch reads 8 h 42 min
